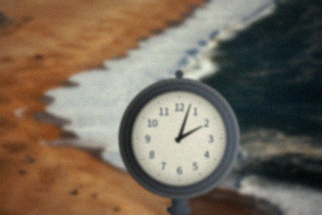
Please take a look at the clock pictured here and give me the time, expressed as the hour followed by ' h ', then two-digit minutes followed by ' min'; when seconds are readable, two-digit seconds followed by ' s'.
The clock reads 2 h 03 min
